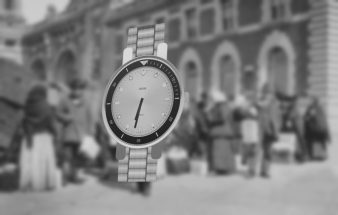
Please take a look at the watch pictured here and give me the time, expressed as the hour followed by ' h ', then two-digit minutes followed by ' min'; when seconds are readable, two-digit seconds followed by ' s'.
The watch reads 6 h 32 min
